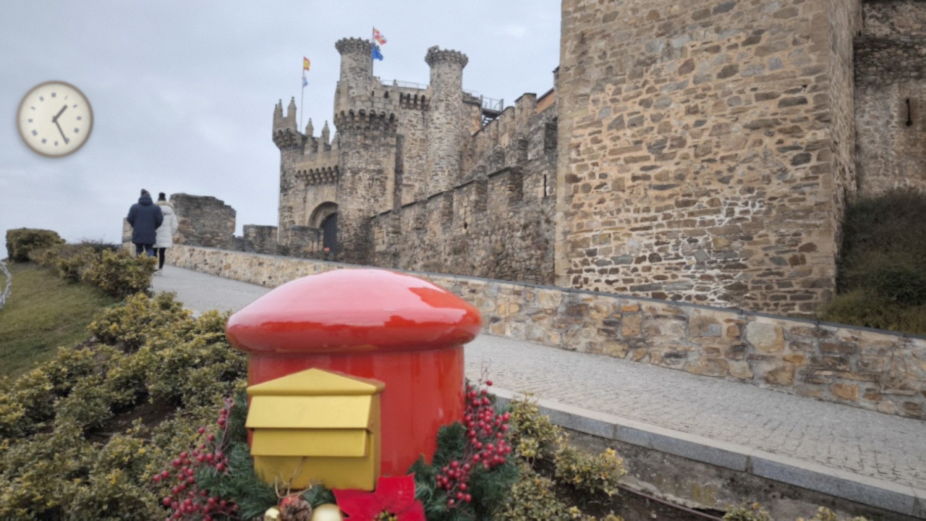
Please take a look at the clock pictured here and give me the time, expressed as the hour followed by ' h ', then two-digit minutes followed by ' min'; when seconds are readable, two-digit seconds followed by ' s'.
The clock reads 1 h 26 min
